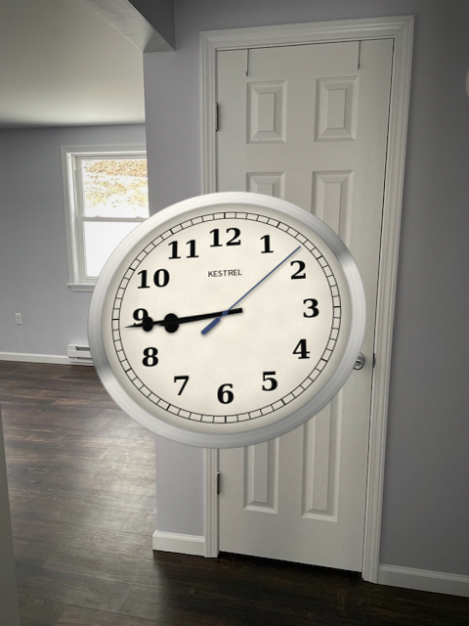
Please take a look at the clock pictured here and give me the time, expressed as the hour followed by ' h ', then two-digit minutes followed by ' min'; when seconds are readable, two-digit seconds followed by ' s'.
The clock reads 8 h 44 min 08 s
